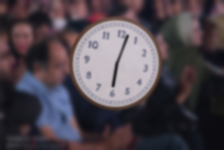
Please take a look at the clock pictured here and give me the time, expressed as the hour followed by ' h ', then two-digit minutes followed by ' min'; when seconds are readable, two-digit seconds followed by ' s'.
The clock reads 6 h 02 min
